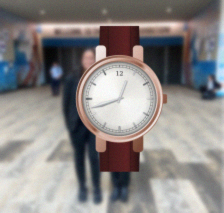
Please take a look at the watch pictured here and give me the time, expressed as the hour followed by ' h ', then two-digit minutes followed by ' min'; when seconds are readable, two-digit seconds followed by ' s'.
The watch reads 12 h 42 min
